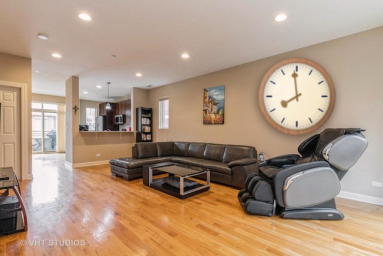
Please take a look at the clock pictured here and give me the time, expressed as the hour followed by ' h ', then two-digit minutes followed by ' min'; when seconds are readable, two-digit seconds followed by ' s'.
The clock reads 7 h 59 min
